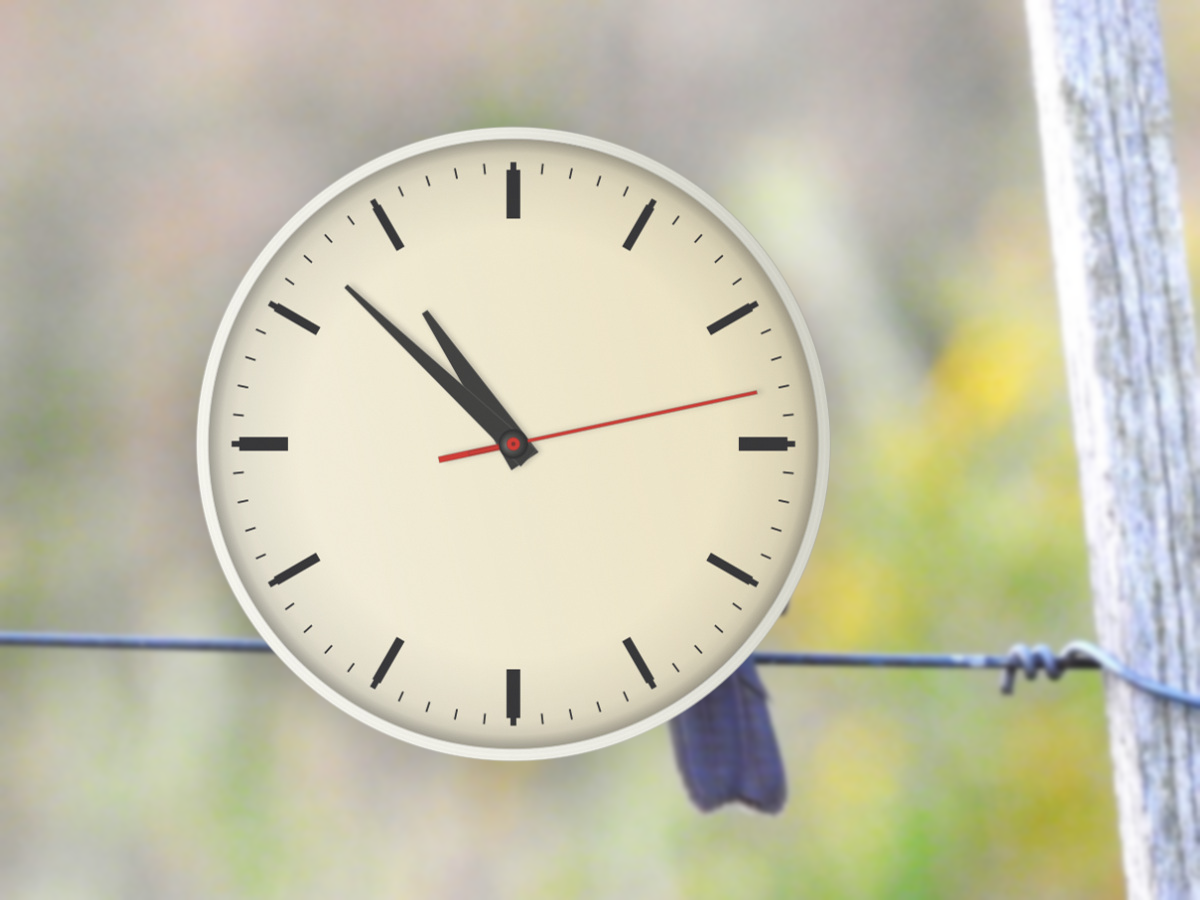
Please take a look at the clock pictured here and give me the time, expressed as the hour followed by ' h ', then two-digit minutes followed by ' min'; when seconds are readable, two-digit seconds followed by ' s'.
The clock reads 10 h 52 min 13 s
